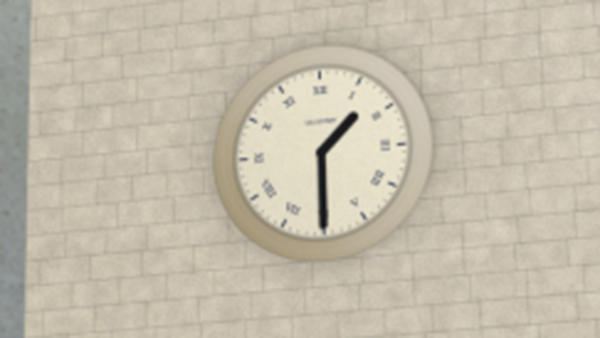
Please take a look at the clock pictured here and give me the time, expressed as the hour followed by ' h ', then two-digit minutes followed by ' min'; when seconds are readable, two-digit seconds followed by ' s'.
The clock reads 1 h 30 min
